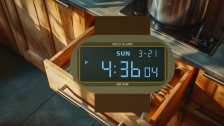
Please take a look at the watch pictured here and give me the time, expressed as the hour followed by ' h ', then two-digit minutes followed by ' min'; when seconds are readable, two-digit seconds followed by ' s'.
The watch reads 4 h 36 min 04 s
